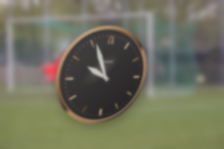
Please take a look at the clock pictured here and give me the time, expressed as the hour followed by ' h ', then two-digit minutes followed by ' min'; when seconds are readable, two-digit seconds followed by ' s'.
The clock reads 9 h 56 min
